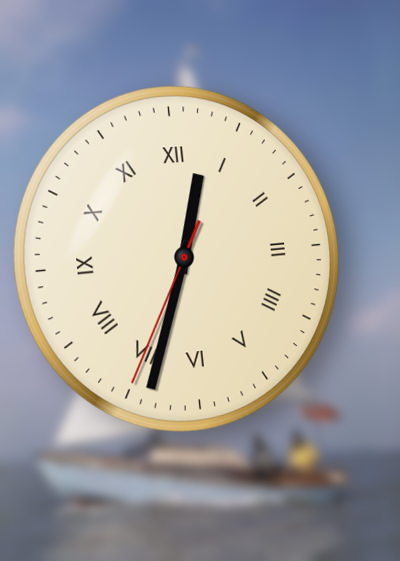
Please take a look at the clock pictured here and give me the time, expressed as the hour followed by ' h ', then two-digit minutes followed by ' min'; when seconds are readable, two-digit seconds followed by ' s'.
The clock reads 12 h 33 min 35 s
